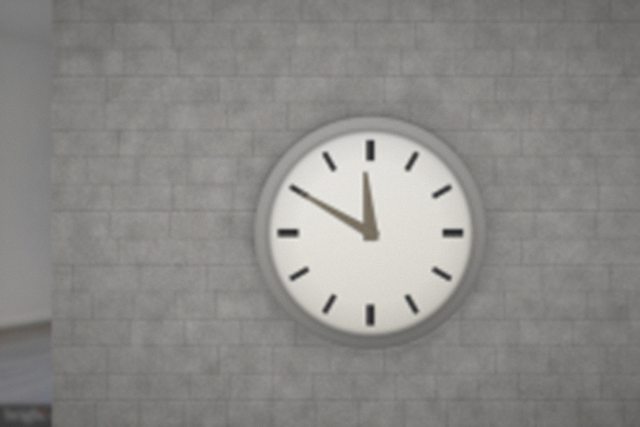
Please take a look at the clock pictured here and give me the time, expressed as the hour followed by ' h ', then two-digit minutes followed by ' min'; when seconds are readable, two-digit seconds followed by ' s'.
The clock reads 11 h 50 min
